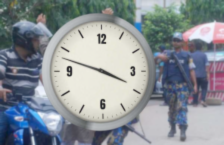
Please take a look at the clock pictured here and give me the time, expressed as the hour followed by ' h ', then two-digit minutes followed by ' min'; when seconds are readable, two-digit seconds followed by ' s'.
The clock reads 3 h 48 min
